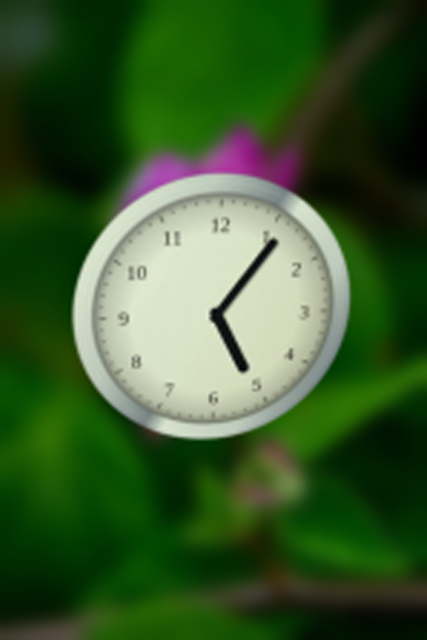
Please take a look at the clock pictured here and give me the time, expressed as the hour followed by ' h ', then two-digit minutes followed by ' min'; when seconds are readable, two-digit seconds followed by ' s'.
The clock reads 5 h 06 min
